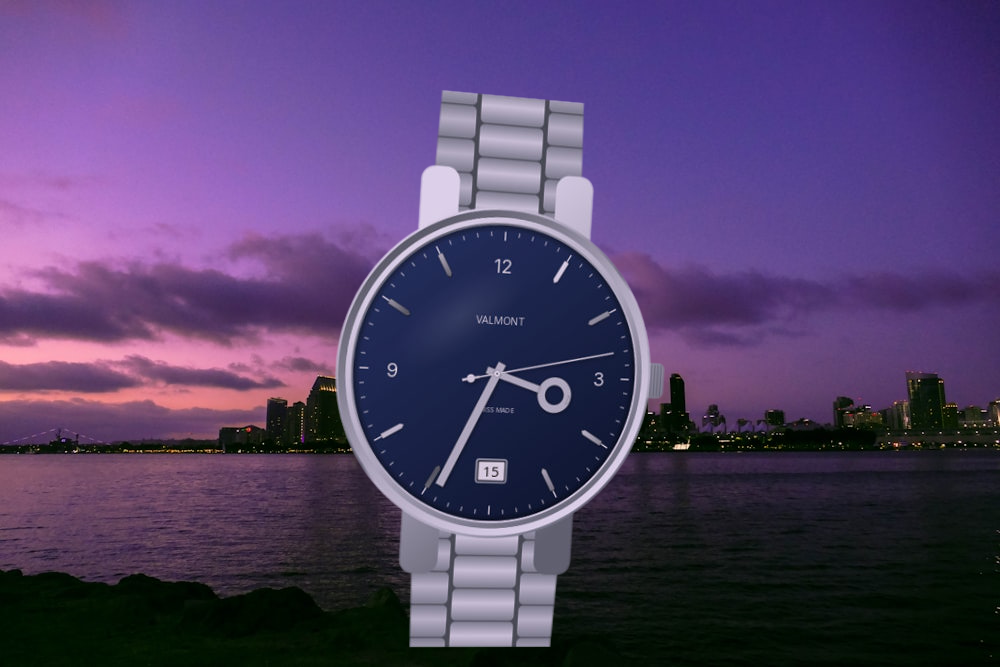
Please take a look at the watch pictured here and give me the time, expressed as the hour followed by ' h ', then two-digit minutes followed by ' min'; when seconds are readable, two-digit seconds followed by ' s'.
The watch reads 3 h 34 min 13 s
